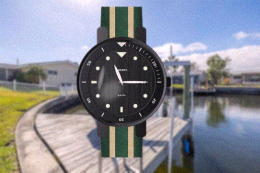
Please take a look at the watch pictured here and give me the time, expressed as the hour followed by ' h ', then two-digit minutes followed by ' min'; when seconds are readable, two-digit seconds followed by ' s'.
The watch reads 11 h 15 min
